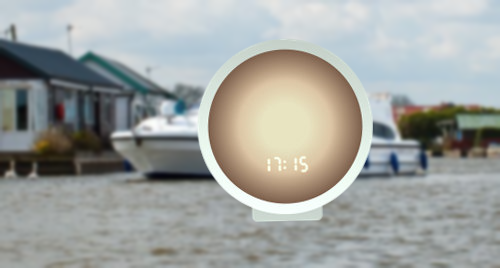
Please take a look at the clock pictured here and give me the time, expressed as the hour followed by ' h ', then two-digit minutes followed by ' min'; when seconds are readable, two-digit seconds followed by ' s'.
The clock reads 17 h 15 min
